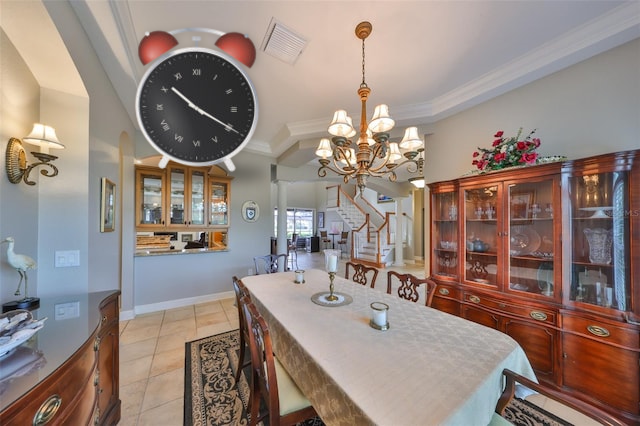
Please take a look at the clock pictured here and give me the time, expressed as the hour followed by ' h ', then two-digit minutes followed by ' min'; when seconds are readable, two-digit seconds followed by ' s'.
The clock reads 10 h 20 min
